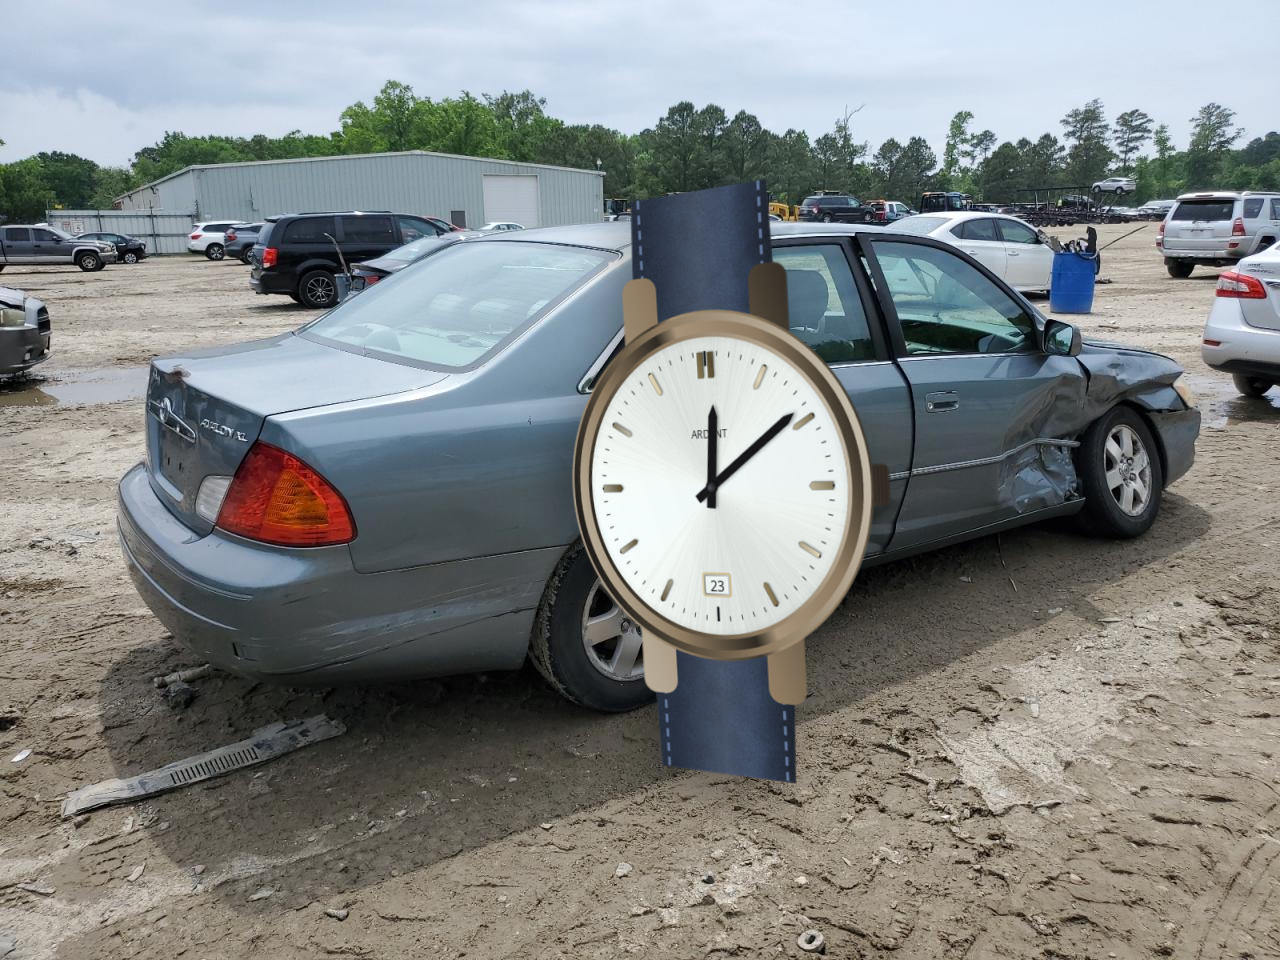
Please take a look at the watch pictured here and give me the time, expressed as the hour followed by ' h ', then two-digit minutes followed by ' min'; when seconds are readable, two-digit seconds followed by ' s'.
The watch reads 12 h 09 min
